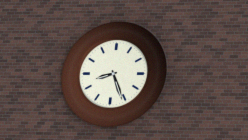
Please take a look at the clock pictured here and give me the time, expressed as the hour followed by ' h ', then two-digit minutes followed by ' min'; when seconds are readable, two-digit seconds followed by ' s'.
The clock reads 8 h 26 min
